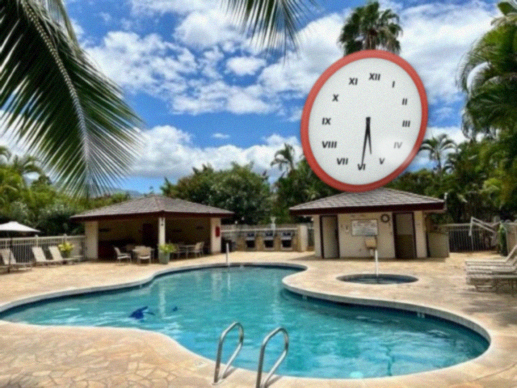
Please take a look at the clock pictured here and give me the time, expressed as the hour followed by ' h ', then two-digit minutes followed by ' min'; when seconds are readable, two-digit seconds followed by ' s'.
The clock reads 5 h 30 min
